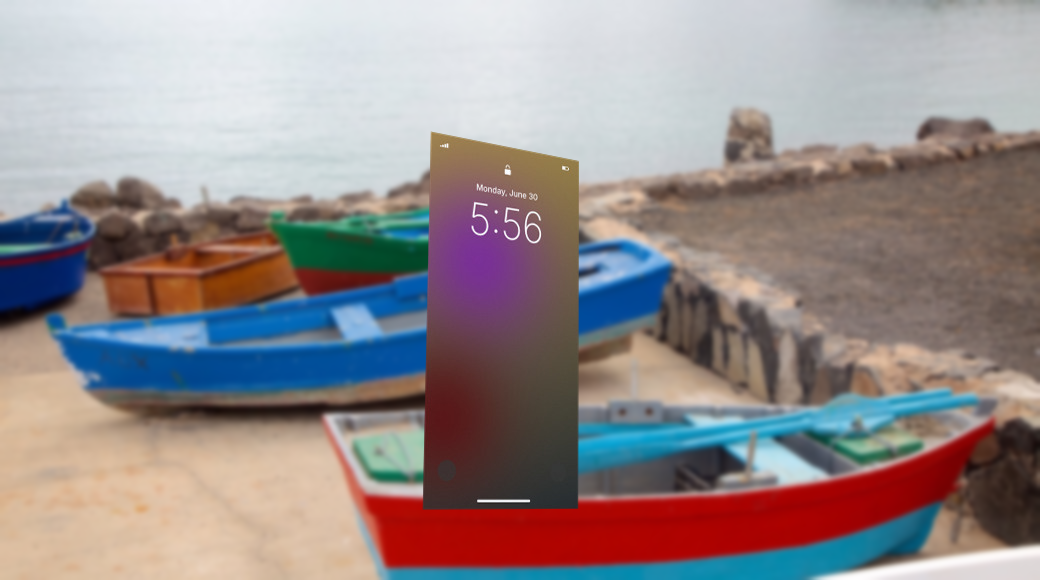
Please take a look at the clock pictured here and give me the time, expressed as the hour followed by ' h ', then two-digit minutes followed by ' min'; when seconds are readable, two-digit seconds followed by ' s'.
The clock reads 5 h 56 min
